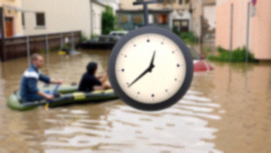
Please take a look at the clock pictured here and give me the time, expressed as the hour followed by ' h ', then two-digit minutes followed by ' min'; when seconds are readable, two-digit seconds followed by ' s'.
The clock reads 12 h 39 min
